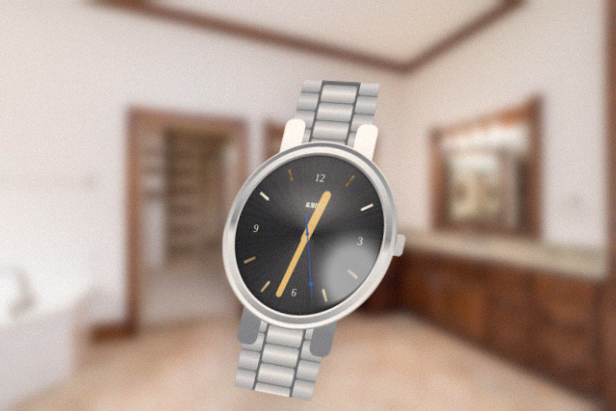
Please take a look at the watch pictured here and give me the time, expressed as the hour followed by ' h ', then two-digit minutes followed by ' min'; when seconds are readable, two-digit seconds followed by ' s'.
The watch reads 12 h 32 min 27 s
